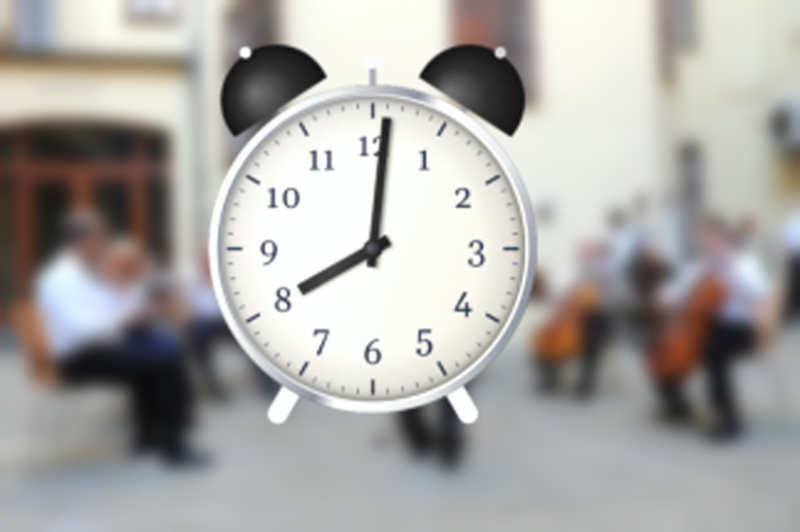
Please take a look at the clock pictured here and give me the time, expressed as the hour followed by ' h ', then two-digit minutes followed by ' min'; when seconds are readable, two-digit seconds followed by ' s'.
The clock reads 8 h 01 min
